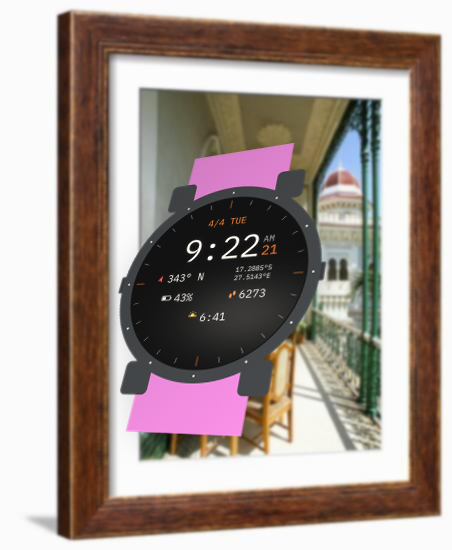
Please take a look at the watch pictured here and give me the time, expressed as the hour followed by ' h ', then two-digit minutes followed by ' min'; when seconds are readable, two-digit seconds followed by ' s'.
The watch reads 9 h 22 min 21 s
